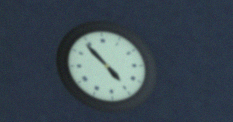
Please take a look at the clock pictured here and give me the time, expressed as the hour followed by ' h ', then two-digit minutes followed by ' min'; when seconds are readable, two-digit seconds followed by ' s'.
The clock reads 4 h 54 min
